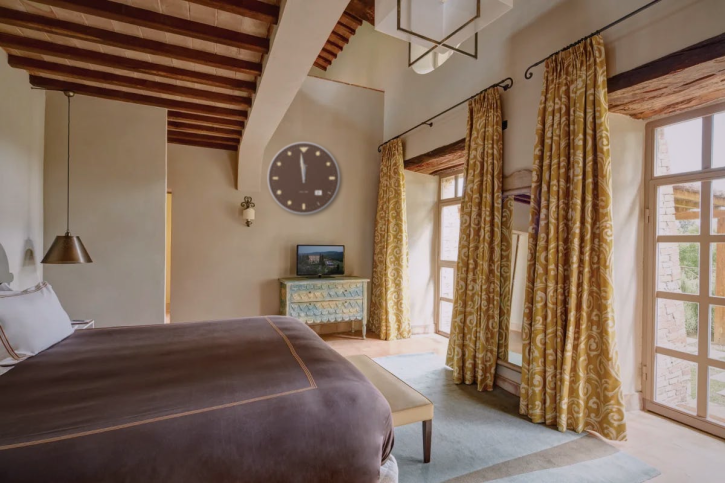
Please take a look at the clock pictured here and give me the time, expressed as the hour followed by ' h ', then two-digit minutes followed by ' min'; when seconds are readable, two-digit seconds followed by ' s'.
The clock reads 11 h 59 min
